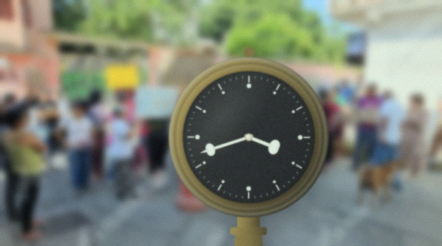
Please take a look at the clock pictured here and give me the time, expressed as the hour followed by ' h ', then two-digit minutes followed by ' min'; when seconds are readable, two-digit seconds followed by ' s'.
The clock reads 3 h 42 min
